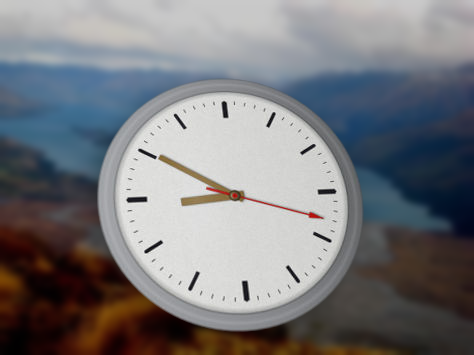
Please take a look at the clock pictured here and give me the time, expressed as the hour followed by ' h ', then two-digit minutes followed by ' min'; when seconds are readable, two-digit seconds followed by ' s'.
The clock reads 8 h 50 min 18 s
